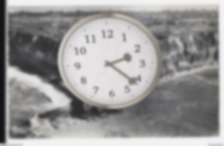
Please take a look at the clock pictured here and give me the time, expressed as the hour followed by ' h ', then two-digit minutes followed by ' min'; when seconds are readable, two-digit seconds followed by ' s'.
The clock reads 2 h 22 min
